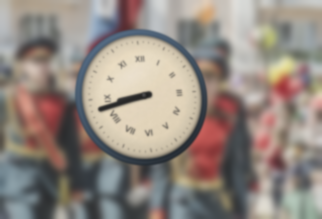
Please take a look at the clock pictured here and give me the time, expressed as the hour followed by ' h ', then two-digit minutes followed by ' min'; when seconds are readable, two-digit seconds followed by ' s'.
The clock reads 8 h 43 min
